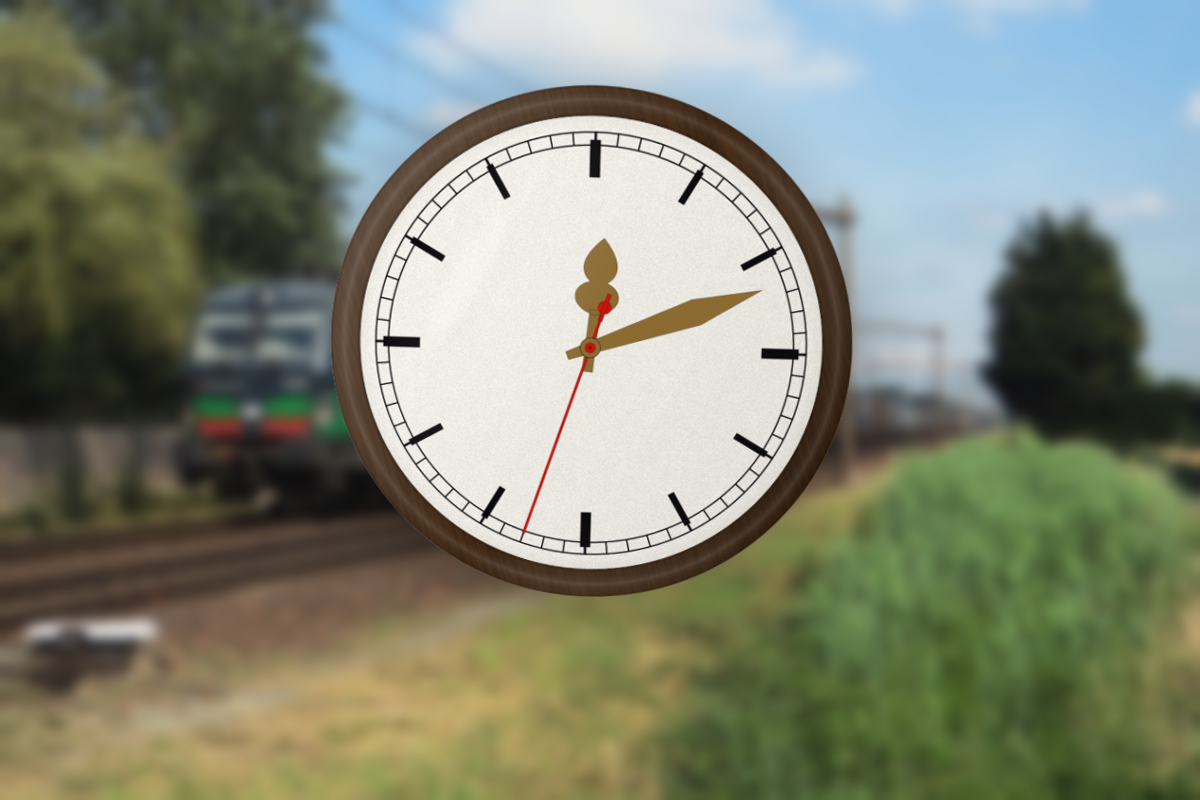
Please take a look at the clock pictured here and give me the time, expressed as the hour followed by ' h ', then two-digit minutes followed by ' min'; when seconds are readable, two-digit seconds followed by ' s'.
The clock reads 12 h 11 min 33 s
